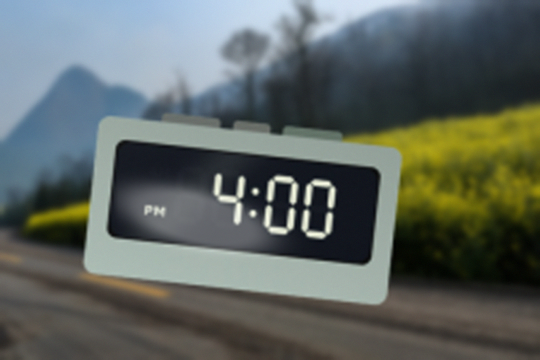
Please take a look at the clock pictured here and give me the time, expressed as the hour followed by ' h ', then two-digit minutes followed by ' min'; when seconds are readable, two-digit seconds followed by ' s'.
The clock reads 4 h 00 min
